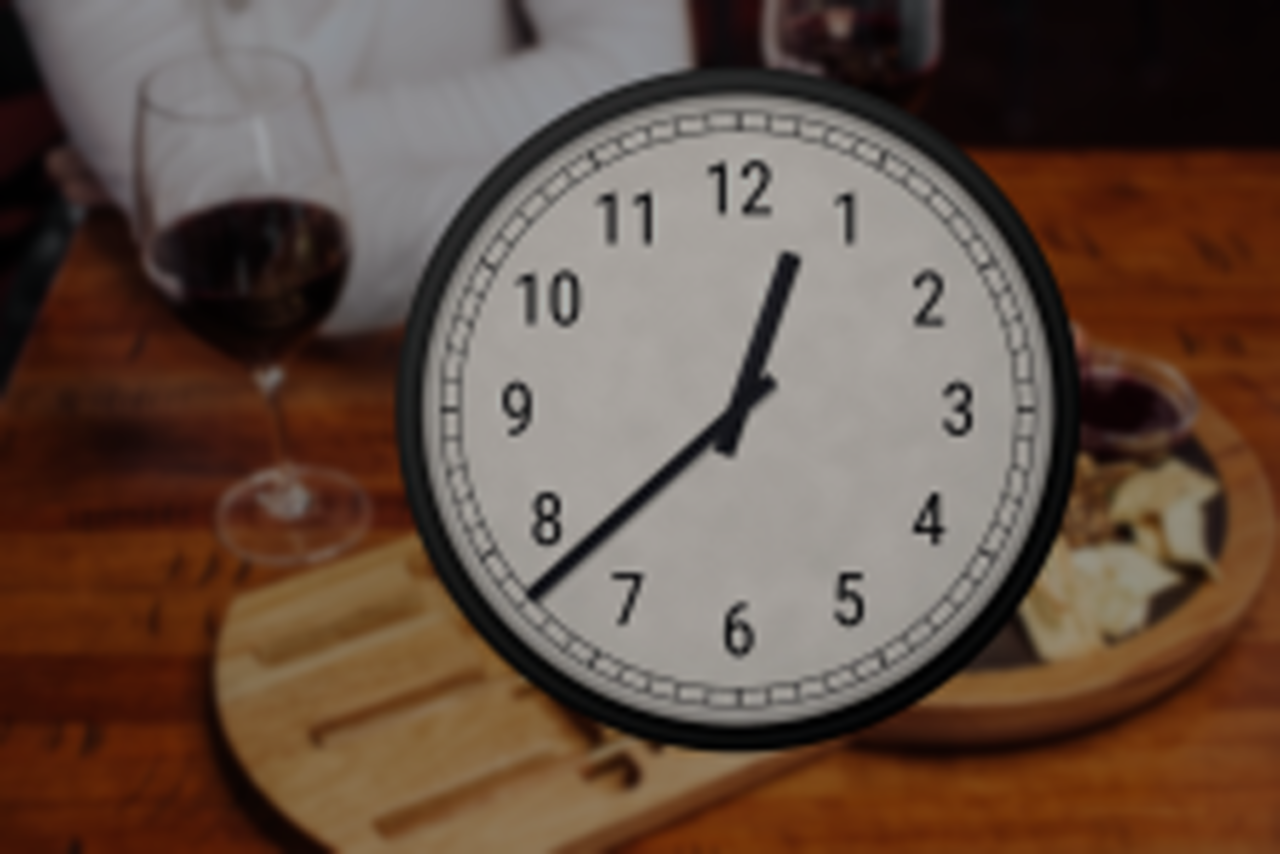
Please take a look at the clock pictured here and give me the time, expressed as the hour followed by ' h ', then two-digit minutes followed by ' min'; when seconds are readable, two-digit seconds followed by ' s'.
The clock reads 12 h 38 min
